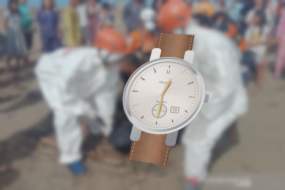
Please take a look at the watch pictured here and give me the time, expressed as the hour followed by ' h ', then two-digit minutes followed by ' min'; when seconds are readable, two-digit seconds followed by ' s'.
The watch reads 12 h 30 min
